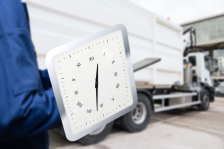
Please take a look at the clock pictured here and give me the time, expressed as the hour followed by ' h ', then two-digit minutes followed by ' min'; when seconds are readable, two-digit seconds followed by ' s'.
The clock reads 12 h 32 min
